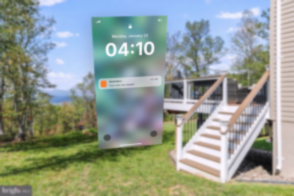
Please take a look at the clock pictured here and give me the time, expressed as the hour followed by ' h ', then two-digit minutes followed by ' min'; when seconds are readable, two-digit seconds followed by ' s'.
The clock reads 4 h 10 min
